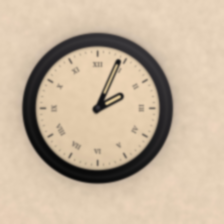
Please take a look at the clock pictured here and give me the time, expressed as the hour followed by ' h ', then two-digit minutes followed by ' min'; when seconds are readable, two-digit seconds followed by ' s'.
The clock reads 2 h 04 min
